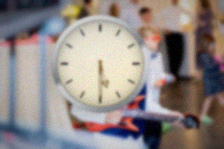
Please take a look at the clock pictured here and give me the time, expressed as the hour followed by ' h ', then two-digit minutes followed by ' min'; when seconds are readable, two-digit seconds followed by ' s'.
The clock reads 5 h 30 min
